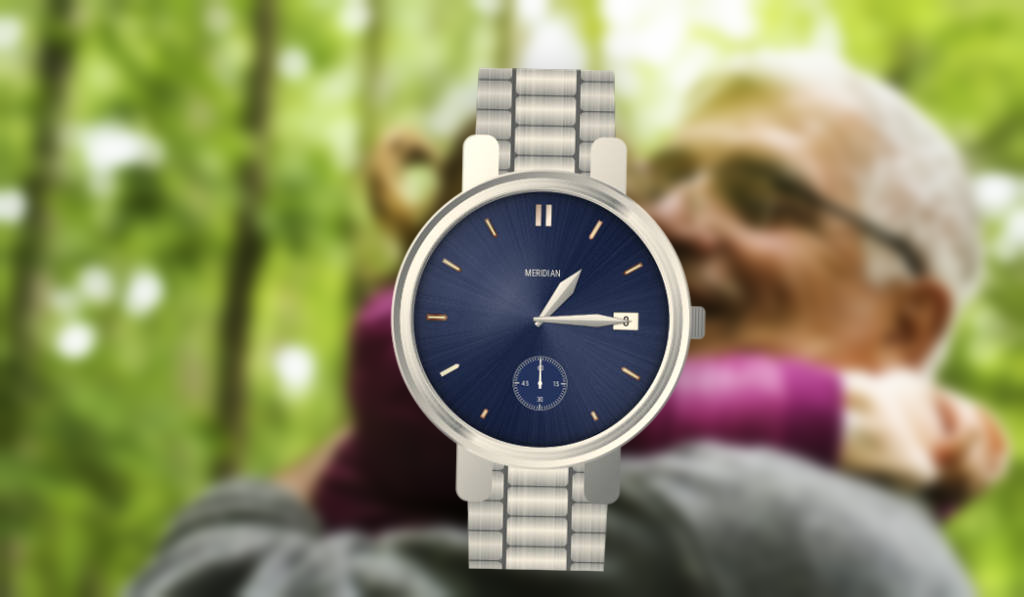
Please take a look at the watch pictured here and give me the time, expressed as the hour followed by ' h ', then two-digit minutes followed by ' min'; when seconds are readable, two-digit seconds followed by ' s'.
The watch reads 1 h 15 min
